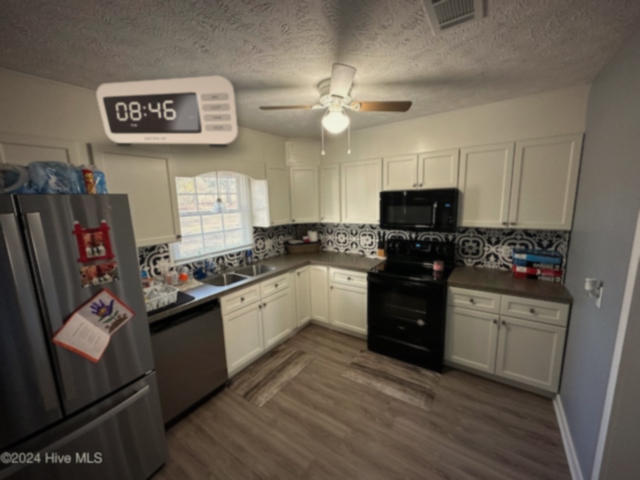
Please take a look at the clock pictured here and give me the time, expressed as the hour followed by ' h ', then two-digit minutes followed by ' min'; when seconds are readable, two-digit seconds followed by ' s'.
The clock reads 8 h 46 min
